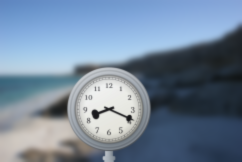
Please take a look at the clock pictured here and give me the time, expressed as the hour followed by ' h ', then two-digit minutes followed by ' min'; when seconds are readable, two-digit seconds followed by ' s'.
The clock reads 8 h 19 min
